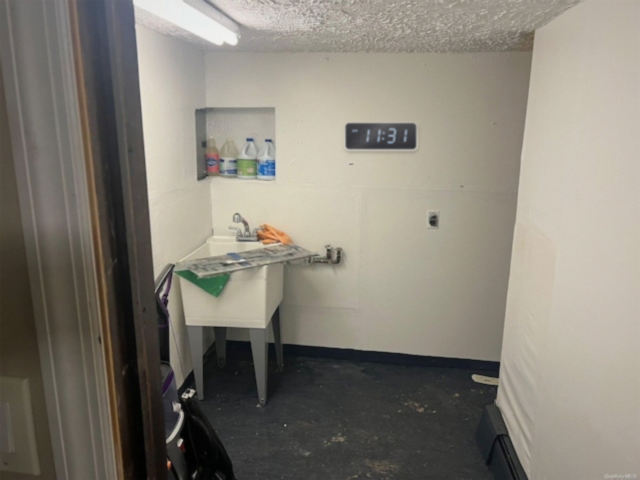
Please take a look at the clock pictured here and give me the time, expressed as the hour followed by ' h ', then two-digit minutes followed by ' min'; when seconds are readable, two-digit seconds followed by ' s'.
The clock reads 11 h 31 min
